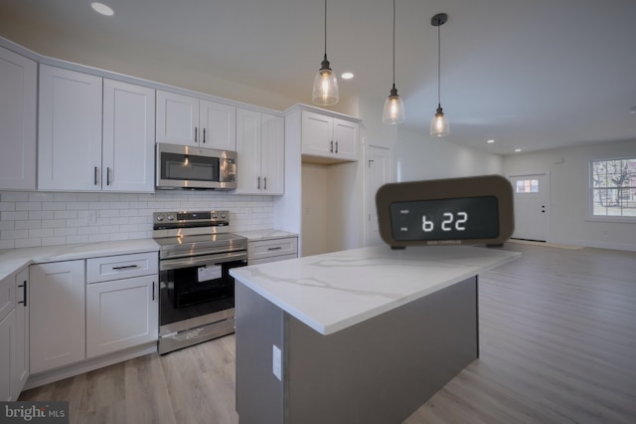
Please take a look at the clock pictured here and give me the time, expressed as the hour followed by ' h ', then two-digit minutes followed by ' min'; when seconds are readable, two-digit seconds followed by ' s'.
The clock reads 6 h 22 min
